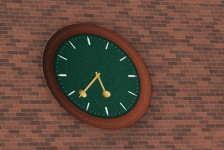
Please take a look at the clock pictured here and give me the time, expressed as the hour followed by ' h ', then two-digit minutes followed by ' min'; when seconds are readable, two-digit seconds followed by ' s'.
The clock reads 5 h 38 min
